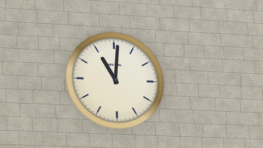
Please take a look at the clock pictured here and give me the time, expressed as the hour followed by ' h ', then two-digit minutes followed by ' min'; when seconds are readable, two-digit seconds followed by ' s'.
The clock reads 11 h 01 min
